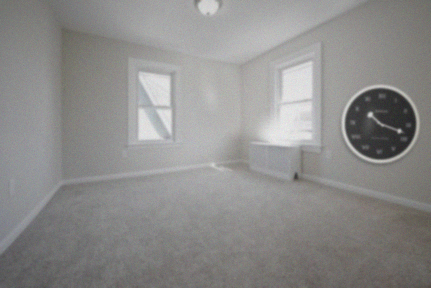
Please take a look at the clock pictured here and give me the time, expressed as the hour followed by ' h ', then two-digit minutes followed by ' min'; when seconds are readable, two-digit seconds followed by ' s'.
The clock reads 10 h 18 min
